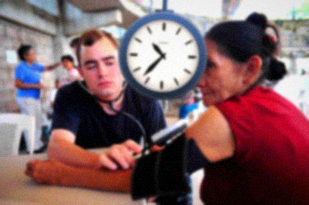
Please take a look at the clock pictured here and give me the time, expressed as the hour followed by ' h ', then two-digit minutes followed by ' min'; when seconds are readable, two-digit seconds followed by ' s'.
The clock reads 10 h 37 min
